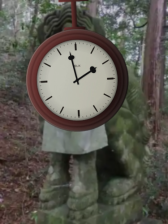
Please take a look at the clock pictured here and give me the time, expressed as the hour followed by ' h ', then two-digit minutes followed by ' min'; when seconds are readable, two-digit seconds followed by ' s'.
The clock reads 1 h 58 min
